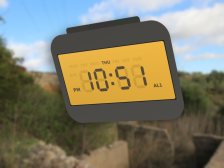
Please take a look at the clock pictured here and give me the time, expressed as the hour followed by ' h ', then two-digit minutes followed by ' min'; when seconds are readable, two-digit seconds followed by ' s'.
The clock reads 10 h 51 min
